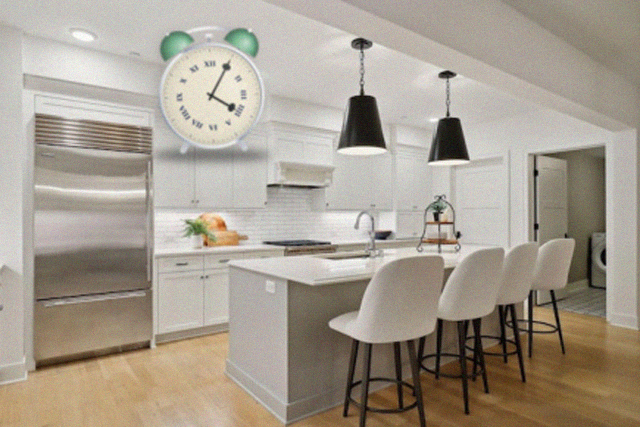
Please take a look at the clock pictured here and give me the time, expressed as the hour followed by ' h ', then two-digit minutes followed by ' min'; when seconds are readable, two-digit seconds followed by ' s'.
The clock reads 4 h 05 min
